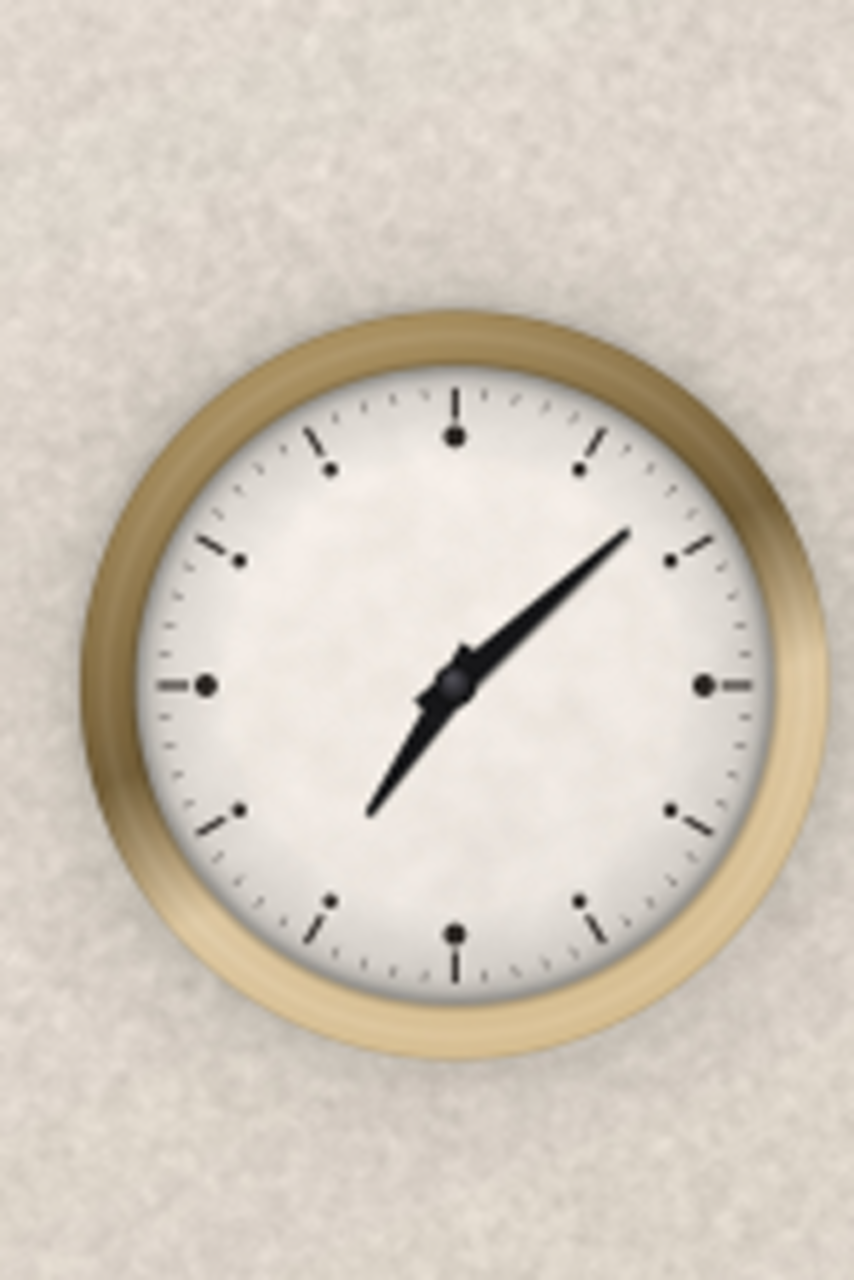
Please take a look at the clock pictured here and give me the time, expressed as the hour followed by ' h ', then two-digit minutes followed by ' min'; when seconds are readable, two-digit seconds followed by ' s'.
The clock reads 7 h 08 min
